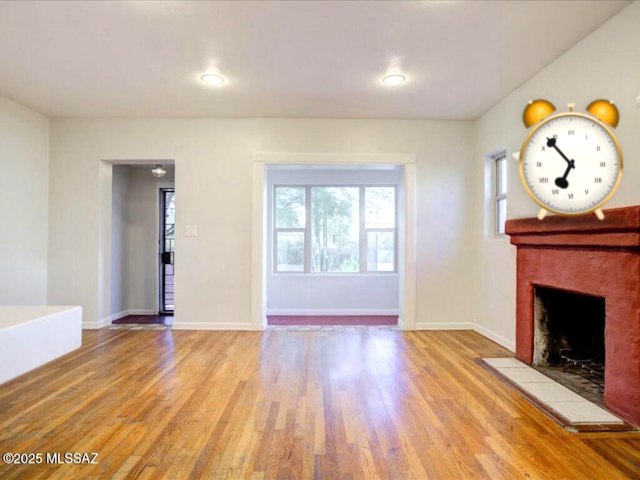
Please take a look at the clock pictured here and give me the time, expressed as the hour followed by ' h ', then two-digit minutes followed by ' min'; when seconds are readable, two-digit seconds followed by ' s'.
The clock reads 6 h 53 min
